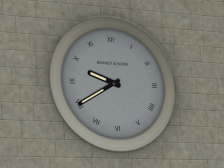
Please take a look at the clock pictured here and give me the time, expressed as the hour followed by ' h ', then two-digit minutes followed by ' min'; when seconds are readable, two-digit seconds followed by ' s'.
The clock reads 9 h 40 min
